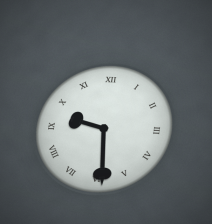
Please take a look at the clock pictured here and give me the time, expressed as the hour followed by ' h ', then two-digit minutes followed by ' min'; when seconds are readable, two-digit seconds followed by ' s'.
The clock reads 9 h 29 min
